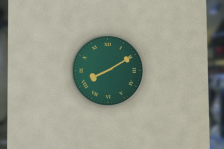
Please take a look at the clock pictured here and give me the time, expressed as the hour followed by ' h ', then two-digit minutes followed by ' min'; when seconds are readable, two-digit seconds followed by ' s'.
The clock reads 8 h 10 min
